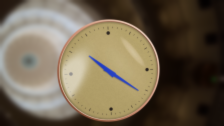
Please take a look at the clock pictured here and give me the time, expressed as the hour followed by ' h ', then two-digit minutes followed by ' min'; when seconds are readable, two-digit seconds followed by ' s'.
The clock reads 10 h 21 min
